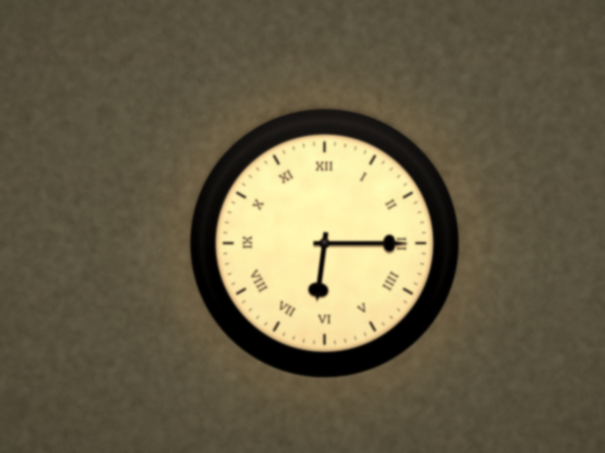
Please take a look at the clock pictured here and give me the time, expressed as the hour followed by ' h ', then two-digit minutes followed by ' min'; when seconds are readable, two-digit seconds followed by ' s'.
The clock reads 6 h 15 min
